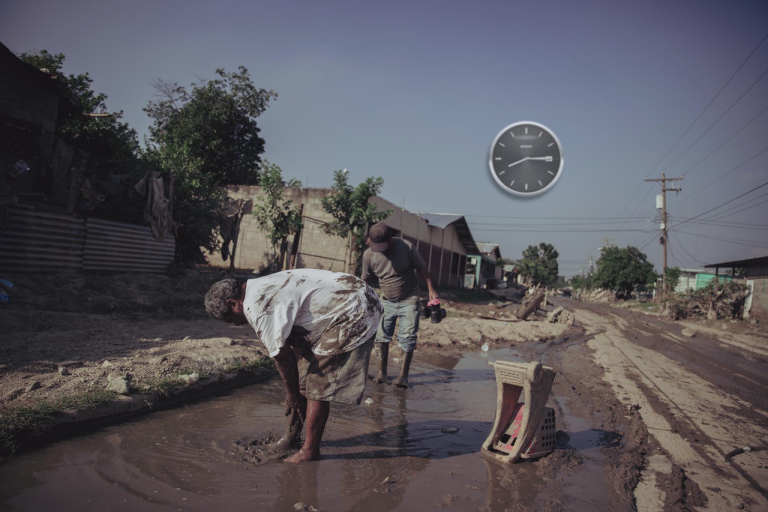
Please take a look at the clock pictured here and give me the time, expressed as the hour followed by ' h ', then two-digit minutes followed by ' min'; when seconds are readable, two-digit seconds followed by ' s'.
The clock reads 8 h 15 min
